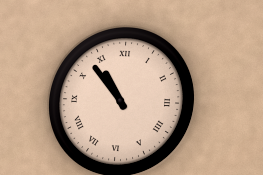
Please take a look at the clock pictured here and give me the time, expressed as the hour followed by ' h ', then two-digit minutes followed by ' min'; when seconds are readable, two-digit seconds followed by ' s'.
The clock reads 10 h 53 min
